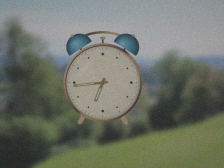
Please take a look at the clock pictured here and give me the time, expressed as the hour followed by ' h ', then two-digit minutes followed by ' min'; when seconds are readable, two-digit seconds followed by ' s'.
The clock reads 6 h 44 min
